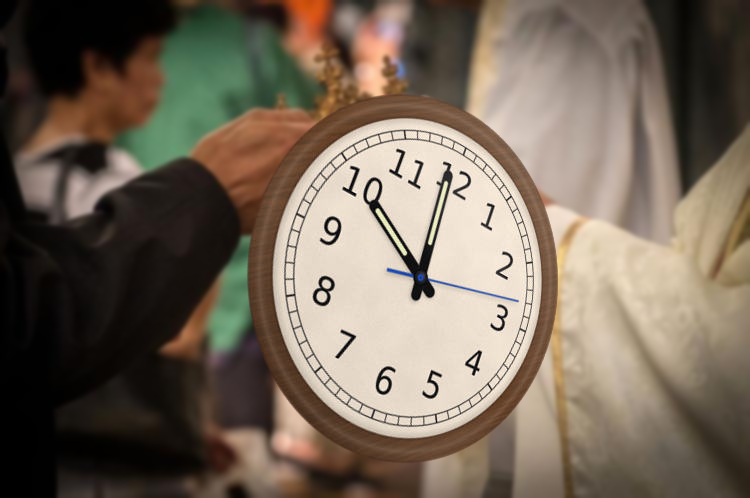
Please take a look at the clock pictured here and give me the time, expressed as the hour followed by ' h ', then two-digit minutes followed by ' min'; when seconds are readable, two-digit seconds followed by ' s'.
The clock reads 9 h 59 min 13 s
